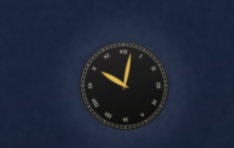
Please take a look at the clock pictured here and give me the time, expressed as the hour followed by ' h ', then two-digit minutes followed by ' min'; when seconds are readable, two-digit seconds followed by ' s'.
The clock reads 10 h 02 min
